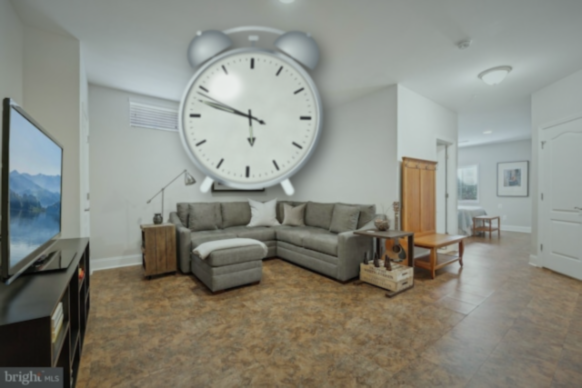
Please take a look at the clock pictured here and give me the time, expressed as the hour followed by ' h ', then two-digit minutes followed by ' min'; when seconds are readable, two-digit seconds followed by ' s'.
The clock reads 5 h 47 min 49 s
